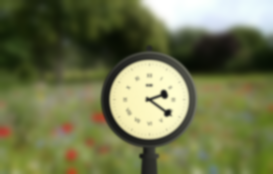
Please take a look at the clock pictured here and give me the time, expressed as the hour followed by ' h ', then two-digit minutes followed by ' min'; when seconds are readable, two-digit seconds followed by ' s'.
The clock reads 2 h 21 min
